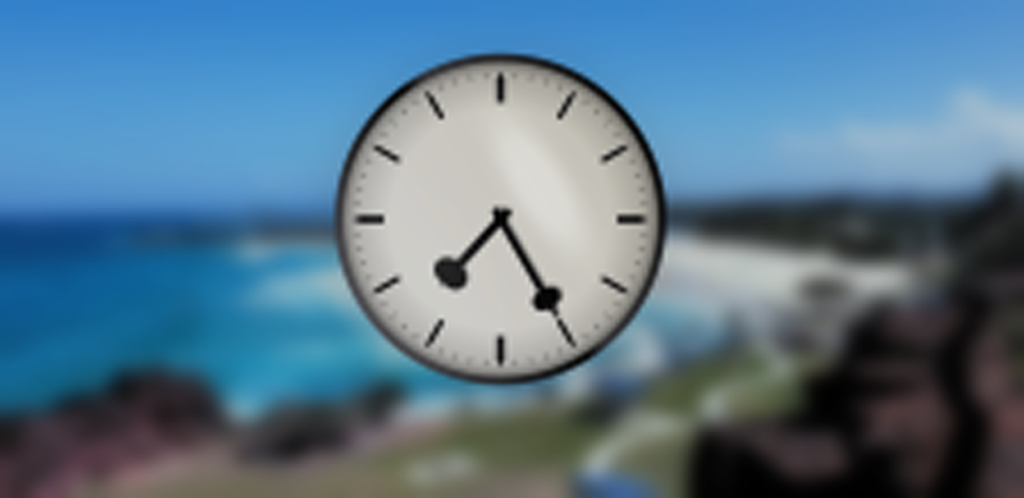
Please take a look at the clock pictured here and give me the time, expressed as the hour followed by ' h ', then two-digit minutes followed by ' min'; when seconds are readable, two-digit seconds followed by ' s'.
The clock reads 7 h 25 min
